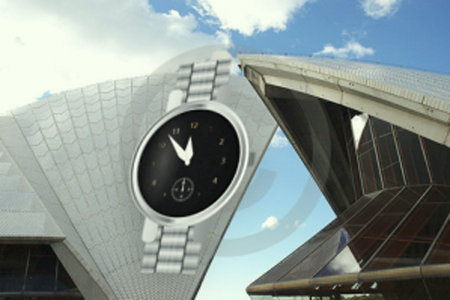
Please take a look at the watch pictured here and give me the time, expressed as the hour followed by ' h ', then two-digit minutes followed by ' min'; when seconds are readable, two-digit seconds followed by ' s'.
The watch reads 11 h 53 min
